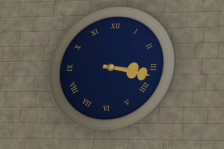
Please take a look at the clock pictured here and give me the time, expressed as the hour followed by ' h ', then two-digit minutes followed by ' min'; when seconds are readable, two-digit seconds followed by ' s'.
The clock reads 3 h 17 min
